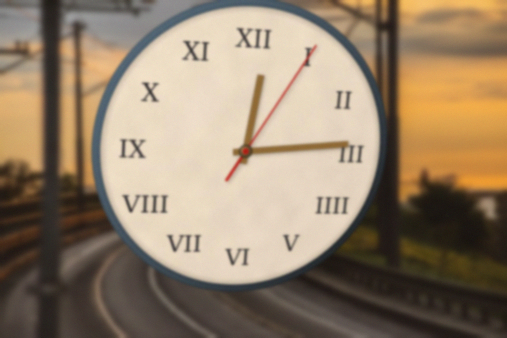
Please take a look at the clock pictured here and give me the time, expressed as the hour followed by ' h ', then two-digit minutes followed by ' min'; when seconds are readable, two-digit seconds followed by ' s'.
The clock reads 12 h 14 min 05 s
